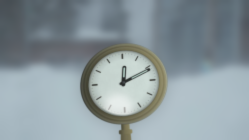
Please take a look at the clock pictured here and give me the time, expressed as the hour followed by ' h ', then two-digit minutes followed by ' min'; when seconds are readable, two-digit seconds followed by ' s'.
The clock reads 12 h 11 min
